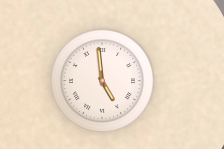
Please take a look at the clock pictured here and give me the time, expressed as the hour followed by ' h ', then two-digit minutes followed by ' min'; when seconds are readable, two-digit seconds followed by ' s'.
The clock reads 4 h 59 min
